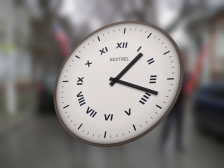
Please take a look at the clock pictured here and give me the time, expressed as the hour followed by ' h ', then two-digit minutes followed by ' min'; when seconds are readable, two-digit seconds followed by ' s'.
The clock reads 1 h 18 min
